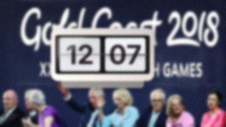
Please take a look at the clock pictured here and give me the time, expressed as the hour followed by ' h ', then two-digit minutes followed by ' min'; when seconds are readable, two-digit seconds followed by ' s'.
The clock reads 12 h 07 min
